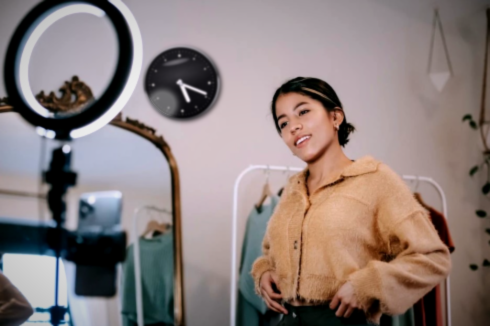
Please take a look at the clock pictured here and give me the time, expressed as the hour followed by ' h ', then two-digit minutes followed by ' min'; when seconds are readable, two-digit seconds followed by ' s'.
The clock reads 5 h 19 min
